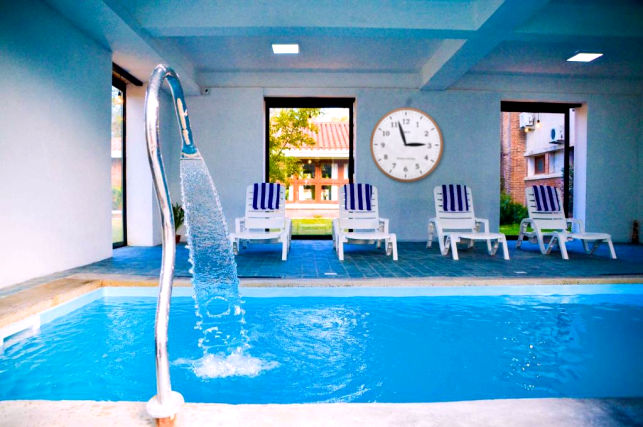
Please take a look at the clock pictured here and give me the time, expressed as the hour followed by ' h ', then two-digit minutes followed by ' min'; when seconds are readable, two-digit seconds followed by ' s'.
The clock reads 2 h 57 min
